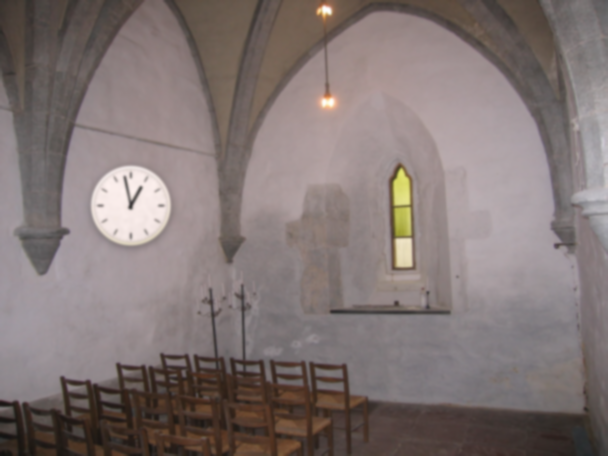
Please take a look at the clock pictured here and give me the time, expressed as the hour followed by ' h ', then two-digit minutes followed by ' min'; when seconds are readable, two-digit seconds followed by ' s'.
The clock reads 12 h 58 min
